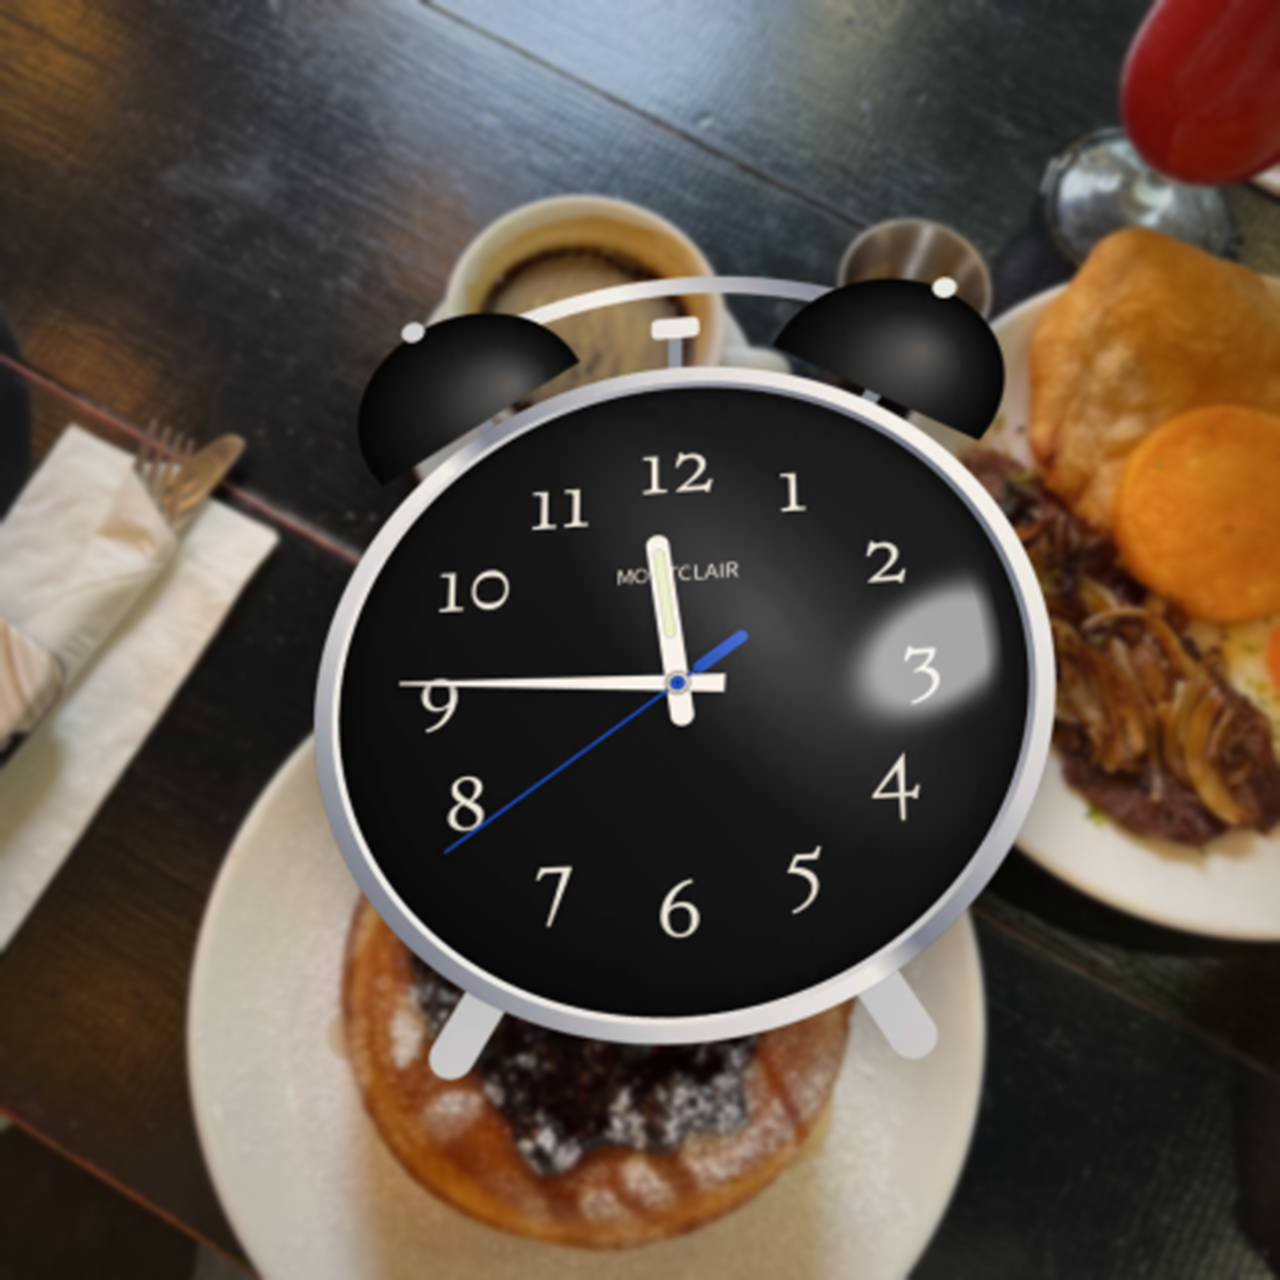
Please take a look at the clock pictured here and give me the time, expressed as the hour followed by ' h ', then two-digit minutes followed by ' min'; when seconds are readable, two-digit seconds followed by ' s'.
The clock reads 11 h 45 min 39 s
